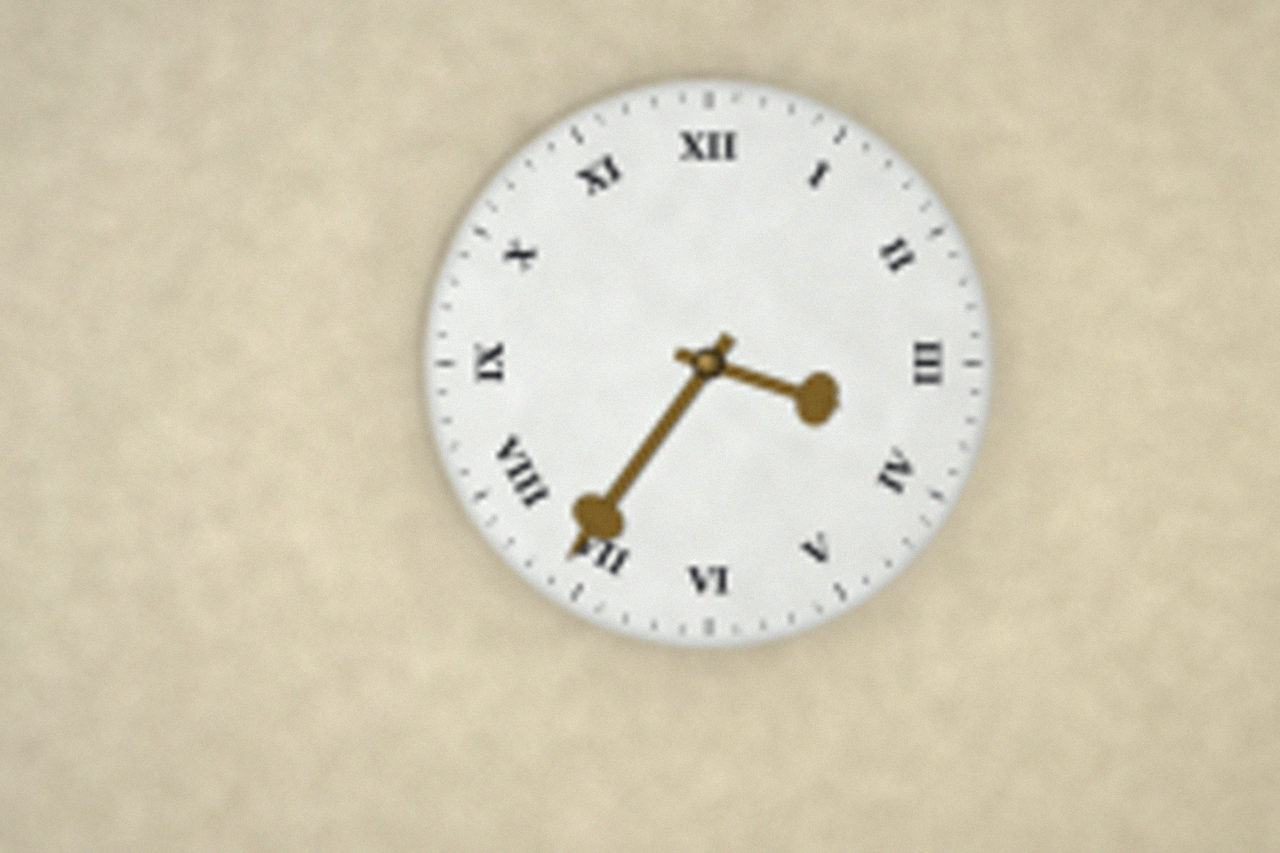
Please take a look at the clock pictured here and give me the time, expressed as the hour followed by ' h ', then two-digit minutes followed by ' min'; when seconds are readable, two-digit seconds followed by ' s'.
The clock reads 3 h 36 min
